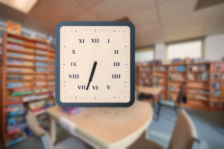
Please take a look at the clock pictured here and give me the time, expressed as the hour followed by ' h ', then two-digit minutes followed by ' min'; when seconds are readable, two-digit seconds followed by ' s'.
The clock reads 6 h 33 min
